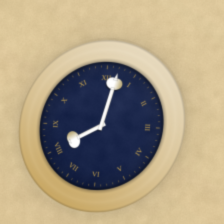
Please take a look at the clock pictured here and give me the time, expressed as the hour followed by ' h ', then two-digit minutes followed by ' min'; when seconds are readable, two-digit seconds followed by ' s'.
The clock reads 8 h 02 min
